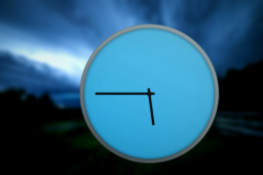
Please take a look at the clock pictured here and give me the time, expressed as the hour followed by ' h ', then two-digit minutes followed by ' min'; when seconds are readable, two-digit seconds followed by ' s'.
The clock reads 5 h 45 min
